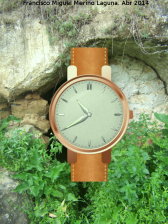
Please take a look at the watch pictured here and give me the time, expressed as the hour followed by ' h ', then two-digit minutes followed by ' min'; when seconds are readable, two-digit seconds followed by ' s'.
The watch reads 10 h 40 min
